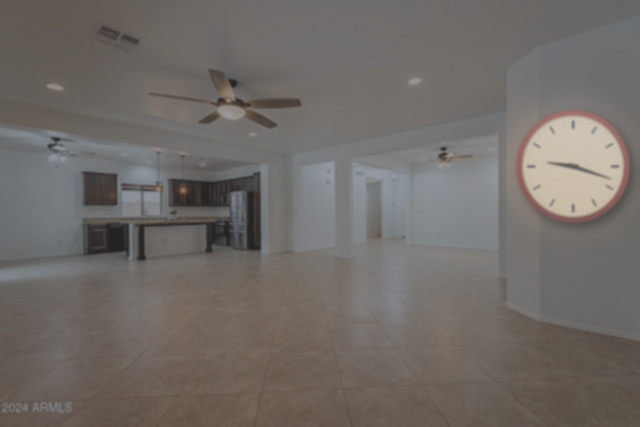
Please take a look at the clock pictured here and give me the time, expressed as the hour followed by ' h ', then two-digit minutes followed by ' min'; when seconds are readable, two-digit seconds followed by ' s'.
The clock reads 9 h 18 min
